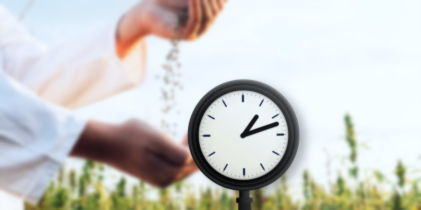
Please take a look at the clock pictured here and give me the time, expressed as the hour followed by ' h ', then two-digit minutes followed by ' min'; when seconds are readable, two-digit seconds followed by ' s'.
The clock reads 1 h 12 min
